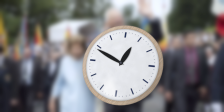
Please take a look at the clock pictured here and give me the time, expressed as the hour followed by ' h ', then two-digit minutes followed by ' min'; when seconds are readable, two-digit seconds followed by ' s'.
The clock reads 12 h 49 min
